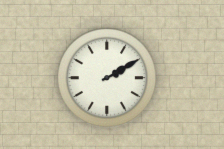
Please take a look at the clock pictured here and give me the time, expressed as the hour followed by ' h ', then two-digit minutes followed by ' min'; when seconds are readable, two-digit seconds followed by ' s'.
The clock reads 2 h 10 min
